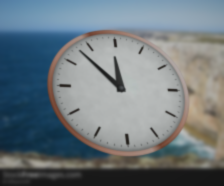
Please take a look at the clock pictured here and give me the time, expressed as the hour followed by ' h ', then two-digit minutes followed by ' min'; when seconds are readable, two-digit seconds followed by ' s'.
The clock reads 11 h 53 min
